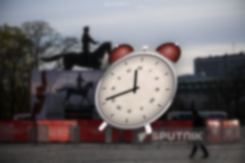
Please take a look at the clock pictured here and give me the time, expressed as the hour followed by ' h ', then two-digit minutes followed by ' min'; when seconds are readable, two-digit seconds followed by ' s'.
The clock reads 11 h 41 min
